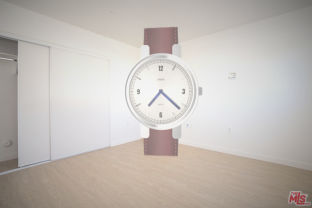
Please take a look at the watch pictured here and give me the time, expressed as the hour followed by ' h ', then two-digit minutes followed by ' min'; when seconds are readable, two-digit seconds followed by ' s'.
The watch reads 7 h 22 min
